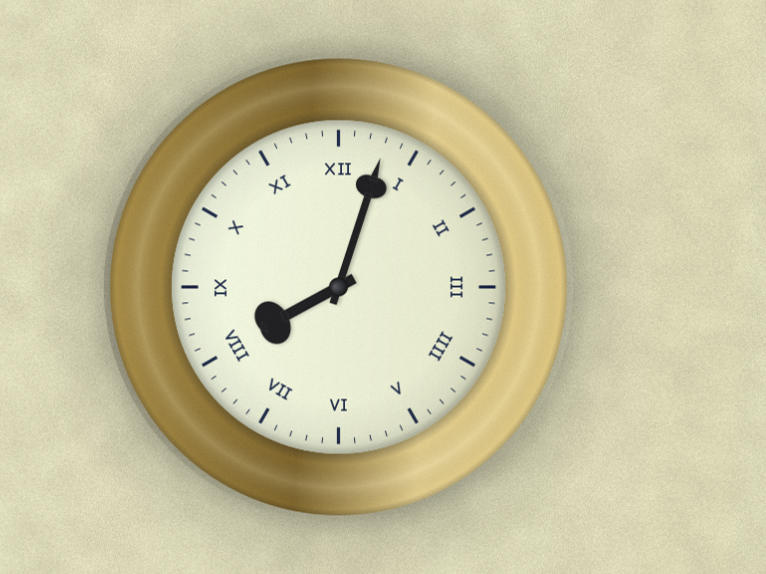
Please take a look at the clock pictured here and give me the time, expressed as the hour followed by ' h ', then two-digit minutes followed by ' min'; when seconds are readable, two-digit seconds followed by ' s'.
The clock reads 8 h 03 min
